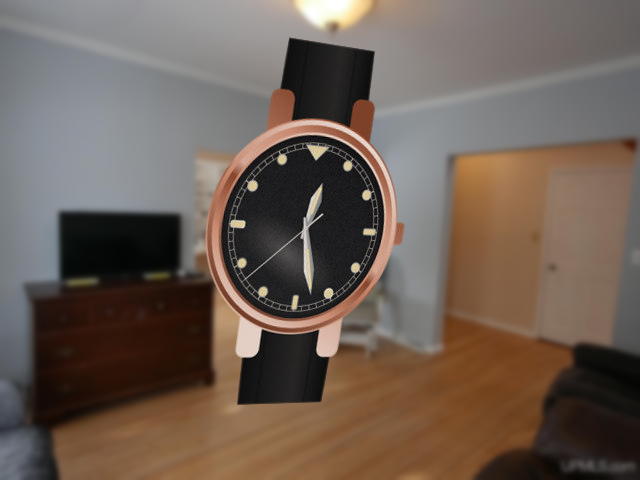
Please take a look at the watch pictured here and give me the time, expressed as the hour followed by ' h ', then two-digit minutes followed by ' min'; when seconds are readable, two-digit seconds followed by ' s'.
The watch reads 12 h 27 min 38 s
